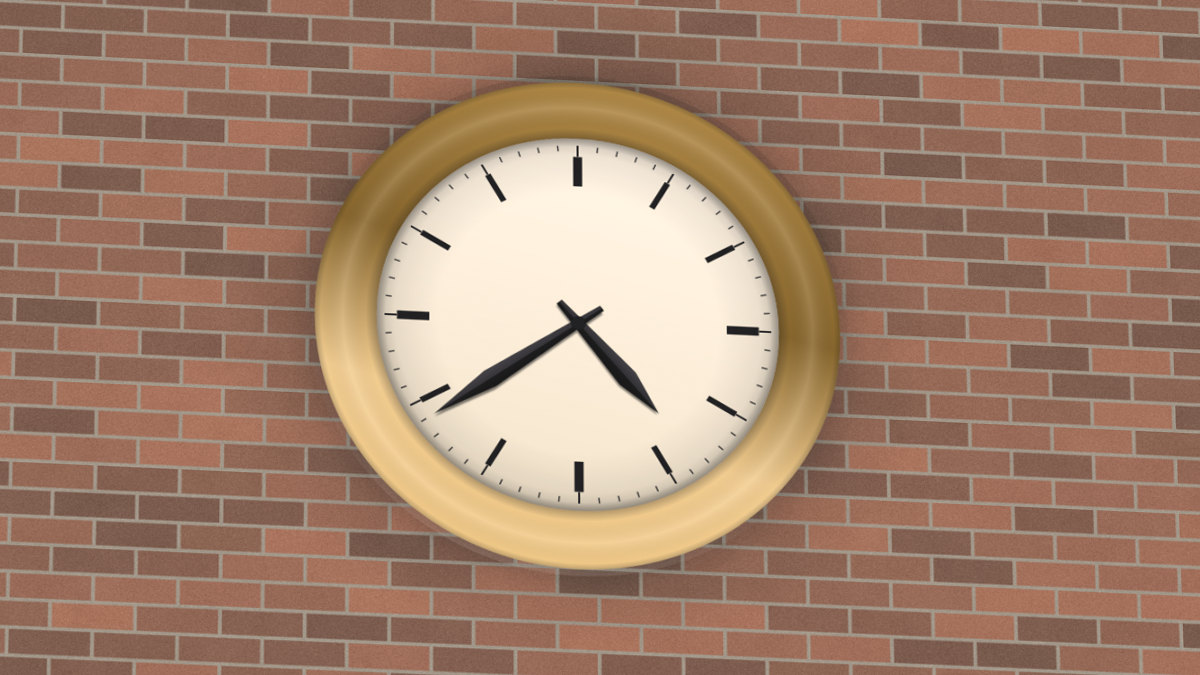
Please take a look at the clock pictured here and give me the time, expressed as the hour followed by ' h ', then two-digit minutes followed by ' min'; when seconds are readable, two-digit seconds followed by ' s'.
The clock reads 4 h 39 min
